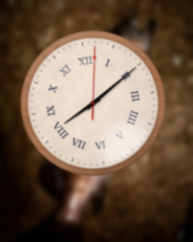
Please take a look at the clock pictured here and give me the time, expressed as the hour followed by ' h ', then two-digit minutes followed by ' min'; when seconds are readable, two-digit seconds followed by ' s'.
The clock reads 8 h 10 min 02 s
